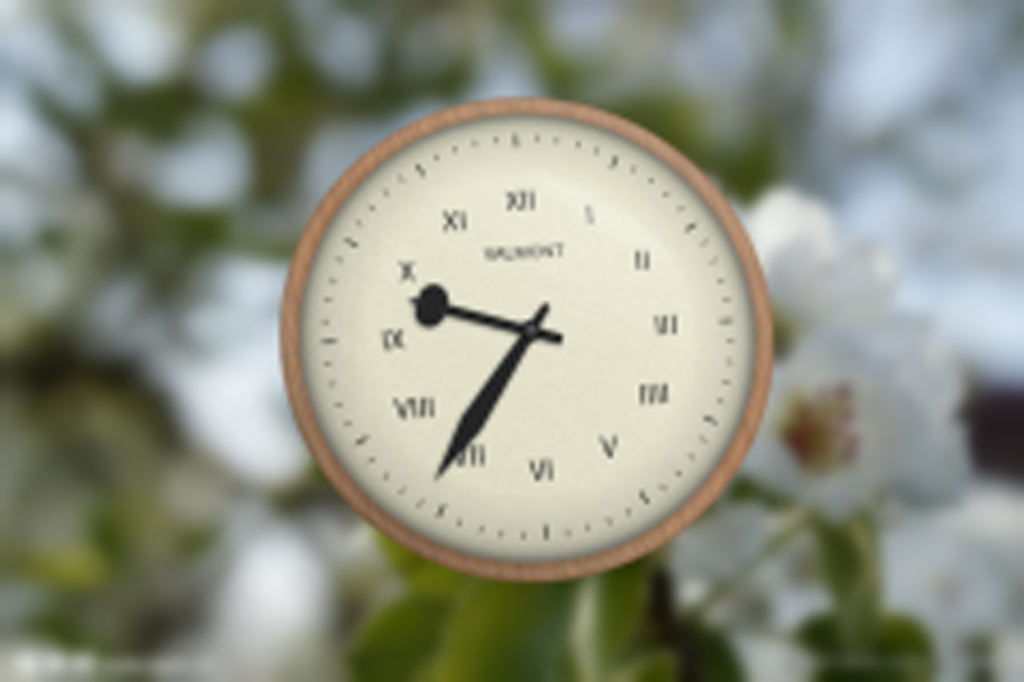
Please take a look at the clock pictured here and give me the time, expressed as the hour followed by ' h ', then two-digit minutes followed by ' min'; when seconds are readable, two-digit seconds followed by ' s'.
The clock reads 9 h 36 min
